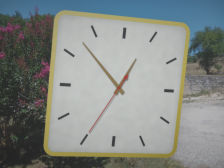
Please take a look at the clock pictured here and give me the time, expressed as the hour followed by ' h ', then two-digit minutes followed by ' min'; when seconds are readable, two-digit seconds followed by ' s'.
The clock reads 12 h 52 min 35 s
